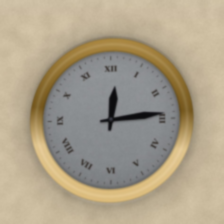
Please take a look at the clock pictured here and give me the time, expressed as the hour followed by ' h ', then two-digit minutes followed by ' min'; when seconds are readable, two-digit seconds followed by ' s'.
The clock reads 12 h 14 min
